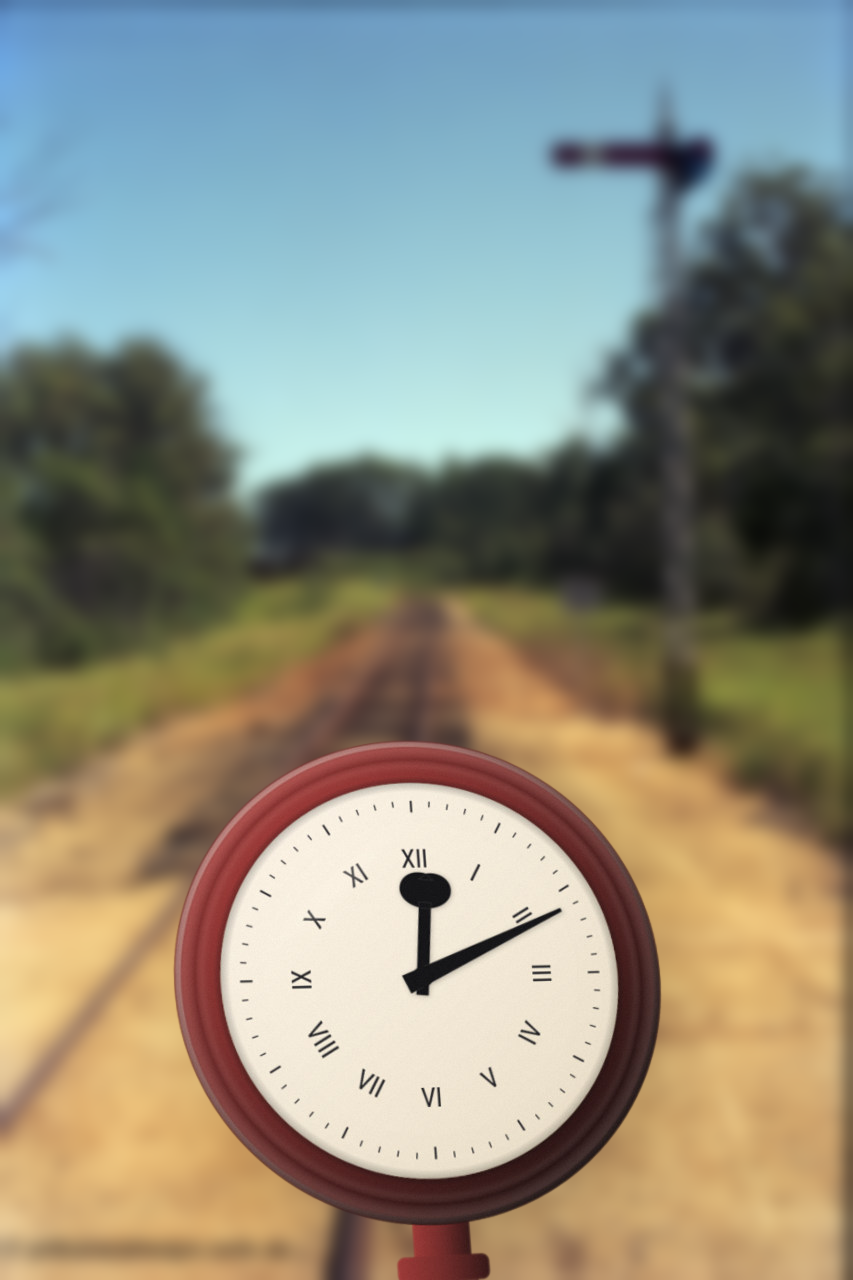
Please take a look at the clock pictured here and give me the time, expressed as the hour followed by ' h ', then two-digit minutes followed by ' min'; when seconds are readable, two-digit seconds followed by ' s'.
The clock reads 12 h 11 min
